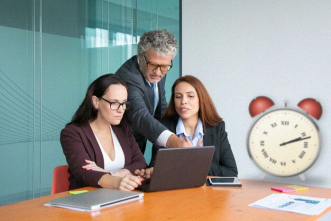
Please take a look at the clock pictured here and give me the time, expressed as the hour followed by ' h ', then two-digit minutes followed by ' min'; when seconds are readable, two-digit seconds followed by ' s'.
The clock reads 2 h 12 min
